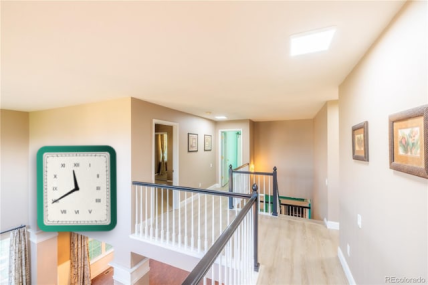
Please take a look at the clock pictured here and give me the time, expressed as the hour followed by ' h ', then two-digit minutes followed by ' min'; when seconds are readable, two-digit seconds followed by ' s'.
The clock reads 11 h 40 min
